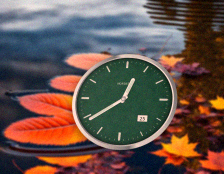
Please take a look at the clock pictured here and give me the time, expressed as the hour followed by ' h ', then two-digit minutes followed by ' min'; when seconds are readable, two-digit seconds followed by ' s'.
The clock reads 12 h 39 min
